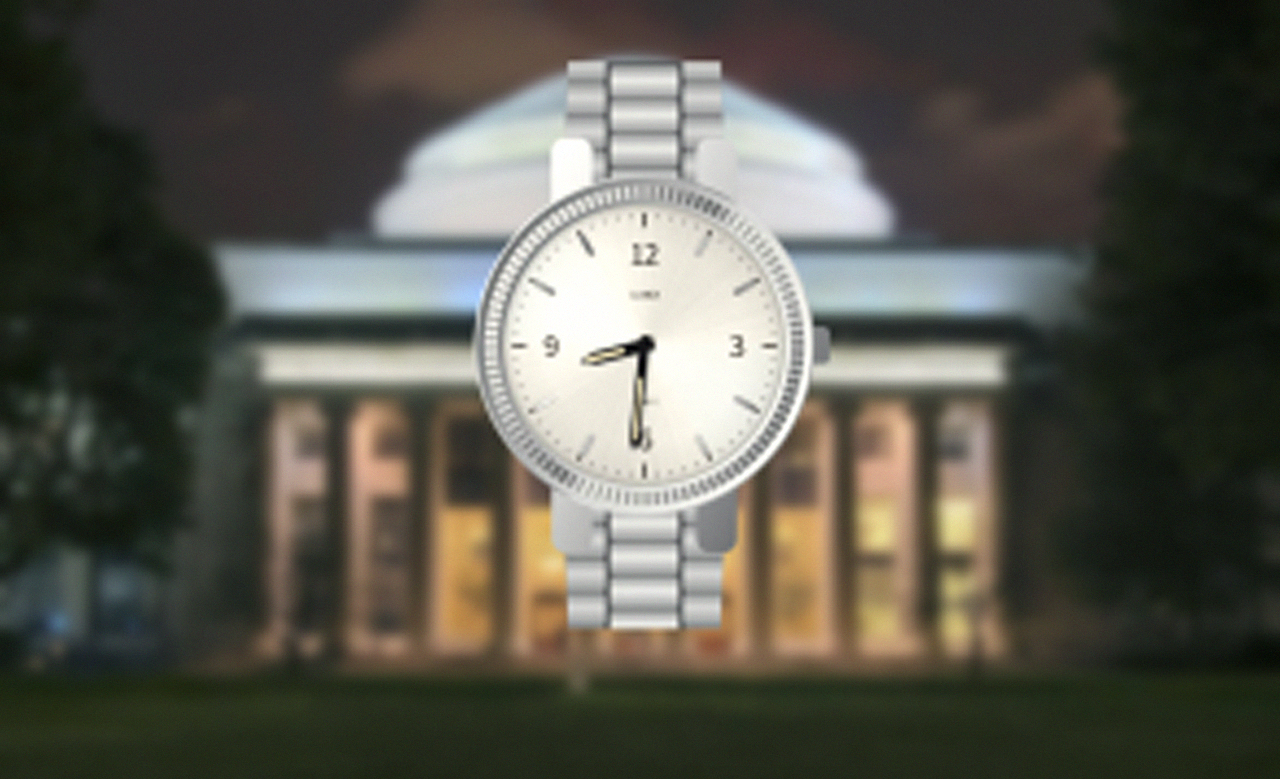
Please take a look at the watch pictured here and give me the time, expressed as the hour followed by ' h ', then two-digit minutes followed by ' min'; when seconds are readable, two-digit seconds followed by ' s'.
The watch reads 8 h 31 min
